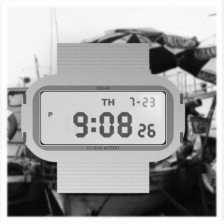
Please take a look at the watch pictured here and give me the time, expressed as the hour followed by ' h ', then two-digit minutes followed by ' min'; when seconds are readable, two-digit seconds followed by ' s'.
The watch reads 9 h 08 min 26 s
